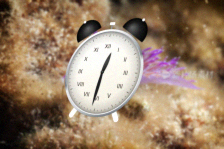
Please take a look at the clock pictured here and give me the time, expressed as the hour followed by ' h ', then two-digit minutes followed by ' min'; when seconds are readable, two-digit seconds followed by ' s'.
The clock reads 12 h 31 min
